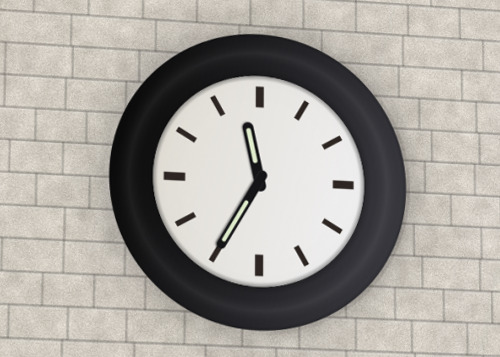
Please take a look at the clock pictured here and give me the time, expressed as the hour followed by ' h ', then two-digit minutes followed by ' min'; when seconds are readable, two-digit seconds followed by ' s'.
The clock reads 11 h 35 min
